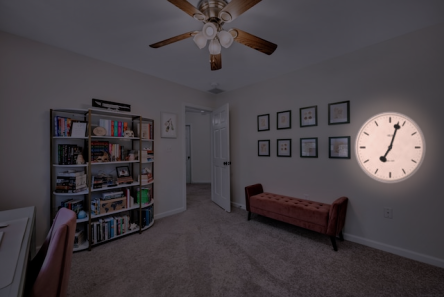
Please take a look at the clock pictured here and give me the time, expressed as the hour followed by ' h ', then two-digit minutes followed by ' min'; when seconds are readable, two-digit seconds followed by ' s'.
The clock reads 7 h 03 min
